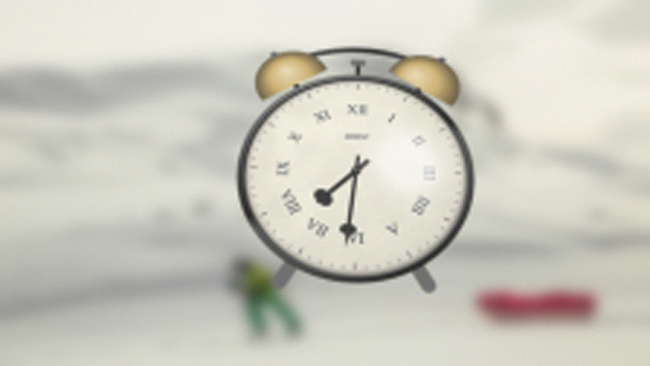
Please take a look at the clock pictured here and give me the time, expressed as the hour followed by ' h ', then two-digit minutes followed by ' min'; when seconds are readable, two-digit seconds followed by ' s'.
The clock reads 7 h 31 min
